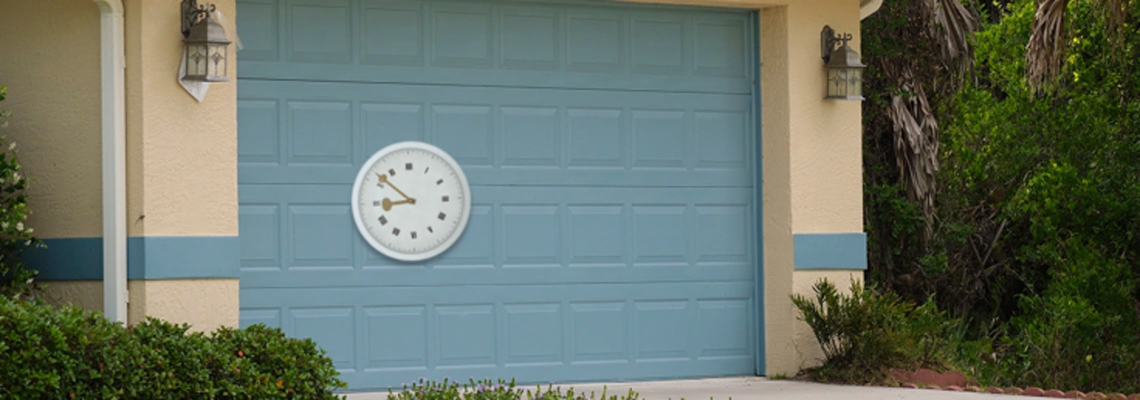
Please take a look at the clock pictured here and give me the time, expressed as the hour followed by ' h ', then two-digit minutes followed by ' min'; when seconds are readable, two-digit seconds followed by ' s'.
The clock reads 8 h 52 min
